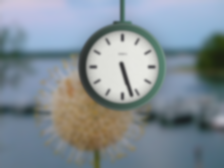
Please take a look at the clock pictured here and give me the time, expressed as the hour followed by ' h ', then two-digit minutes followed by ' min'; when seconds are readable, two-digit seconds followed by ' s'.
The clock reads 5 h 27 min
